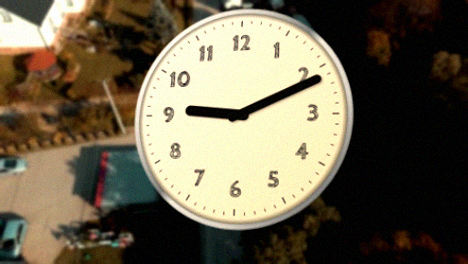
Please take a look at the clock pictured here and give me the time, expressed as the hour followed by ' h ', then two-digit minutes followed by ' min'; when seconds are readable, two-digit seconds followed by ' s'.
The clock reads 9 h 11 min
